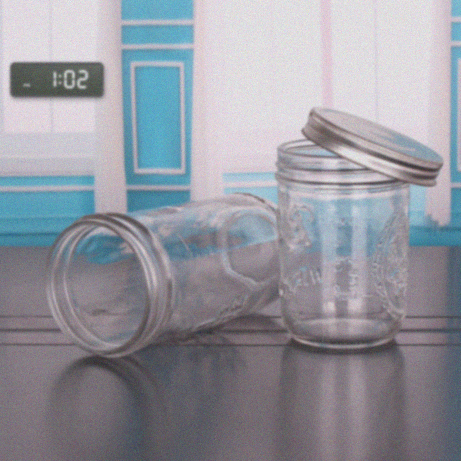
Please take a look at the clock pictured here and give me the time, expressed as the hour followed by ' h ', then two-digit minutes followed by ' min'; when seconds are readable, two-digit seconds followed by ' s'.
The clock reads 1 h 02 min
